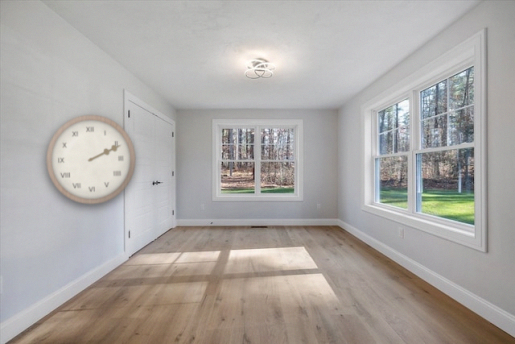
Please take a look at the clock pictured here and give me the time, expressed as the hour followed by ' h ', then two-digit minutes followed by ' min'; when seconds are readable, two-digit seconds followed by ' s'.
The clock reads 2 h 11 min
